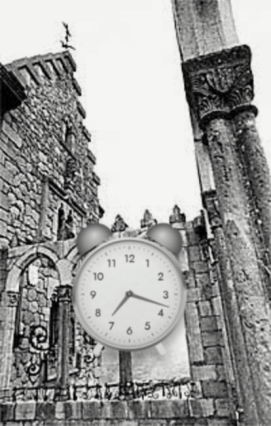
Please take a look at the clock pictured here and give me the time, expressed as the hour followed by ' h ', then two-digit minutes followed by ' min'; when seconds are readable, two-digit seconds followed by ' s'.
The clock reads 7 h 18 min
